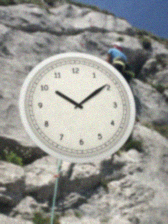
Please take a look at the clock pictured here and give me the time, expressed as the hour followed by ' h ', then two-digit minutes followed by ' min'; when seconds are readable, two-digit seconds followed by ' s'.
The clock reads 10 h 09 min
